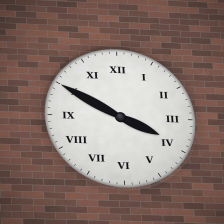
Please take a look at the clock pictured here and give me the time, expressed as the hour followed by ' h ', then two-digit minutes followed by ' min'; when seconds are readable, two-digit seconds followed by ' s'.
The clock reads 3 h 50 min
